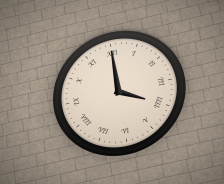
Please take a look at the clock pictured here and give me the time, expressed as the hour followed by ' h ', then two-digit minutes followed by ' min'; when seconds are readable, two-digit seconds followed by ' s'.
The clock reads 4 h 00 min
